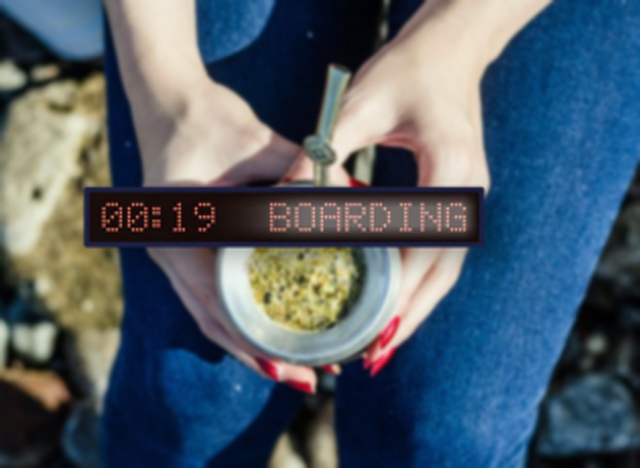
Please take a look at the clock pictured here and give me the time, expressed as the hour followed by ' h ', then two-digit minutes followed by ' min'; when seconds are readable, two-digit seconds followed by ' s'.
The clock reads 0 h 19 min
